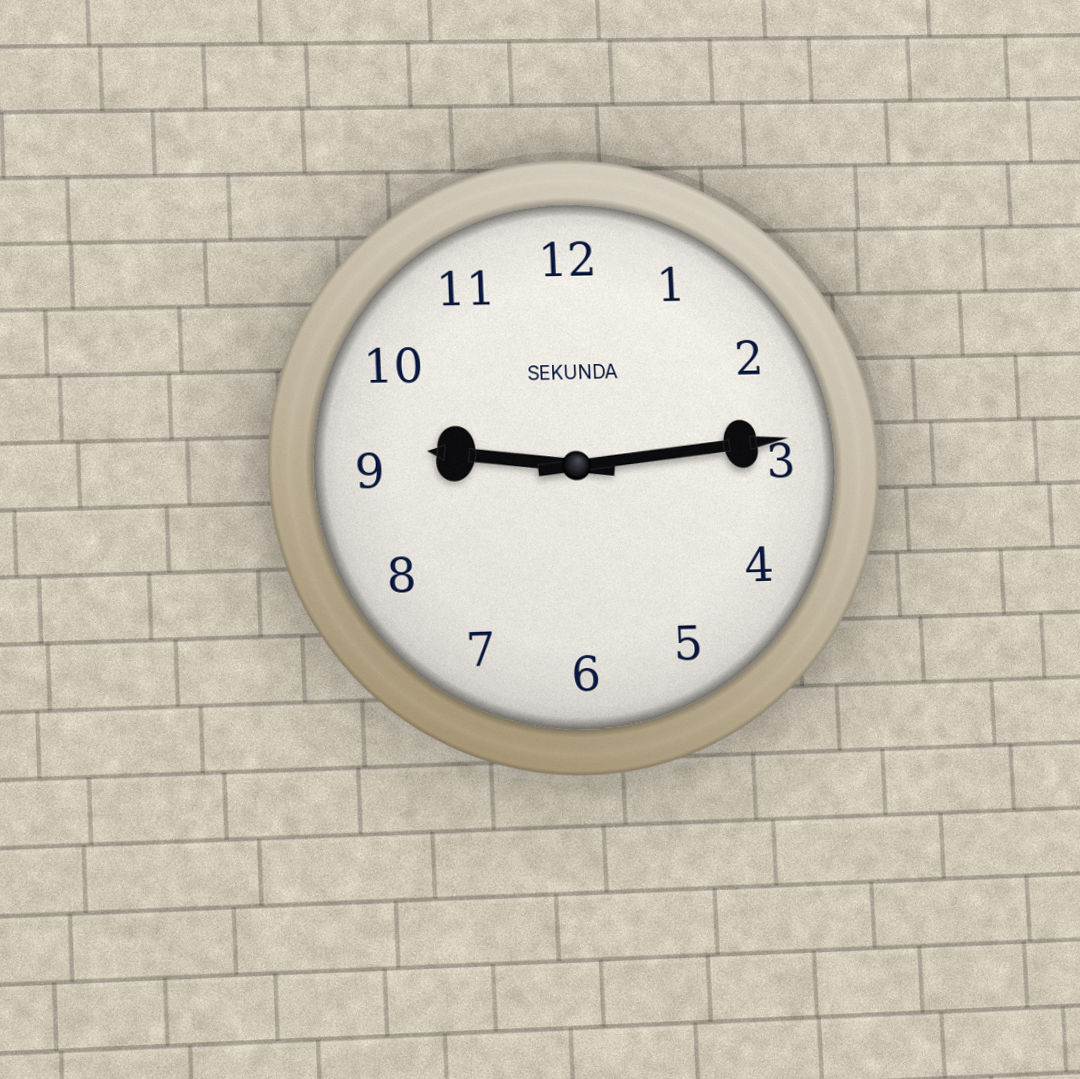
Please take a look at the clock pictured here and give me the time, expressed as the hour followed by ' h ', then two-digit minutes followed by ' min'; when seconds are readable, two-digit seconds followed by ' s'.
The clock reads 9 h 14 min
